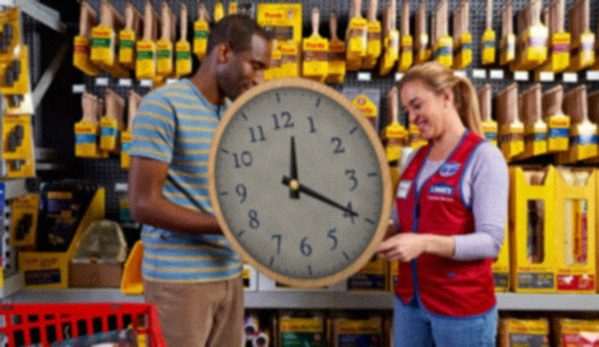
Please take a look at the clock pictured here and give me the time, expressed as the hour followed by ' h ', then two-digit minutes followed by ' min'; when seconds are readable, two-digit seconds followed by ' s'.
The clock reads 12 h 20 min
